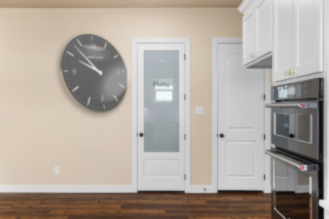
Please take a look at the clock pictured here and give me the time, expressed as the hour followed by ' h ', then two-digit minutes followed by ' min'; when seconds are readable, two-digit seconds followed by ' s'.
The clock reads 9 h 53 min
